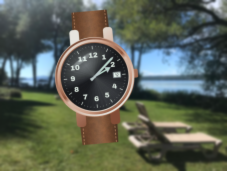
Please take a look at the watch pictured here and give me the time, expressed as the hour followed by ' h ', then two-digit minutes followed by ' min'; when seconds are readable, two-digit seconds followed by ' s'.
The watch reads 2 h 08 min
